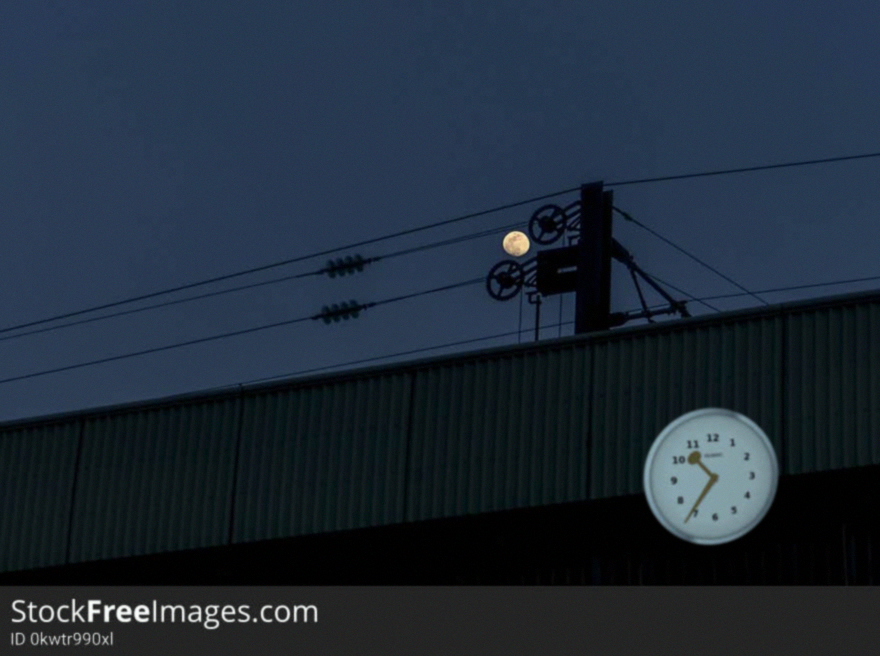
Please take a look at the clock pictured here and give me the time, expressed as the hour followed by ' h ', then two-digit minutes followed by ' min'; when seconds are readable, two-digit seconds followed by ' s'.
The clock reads 10 h 36 min
